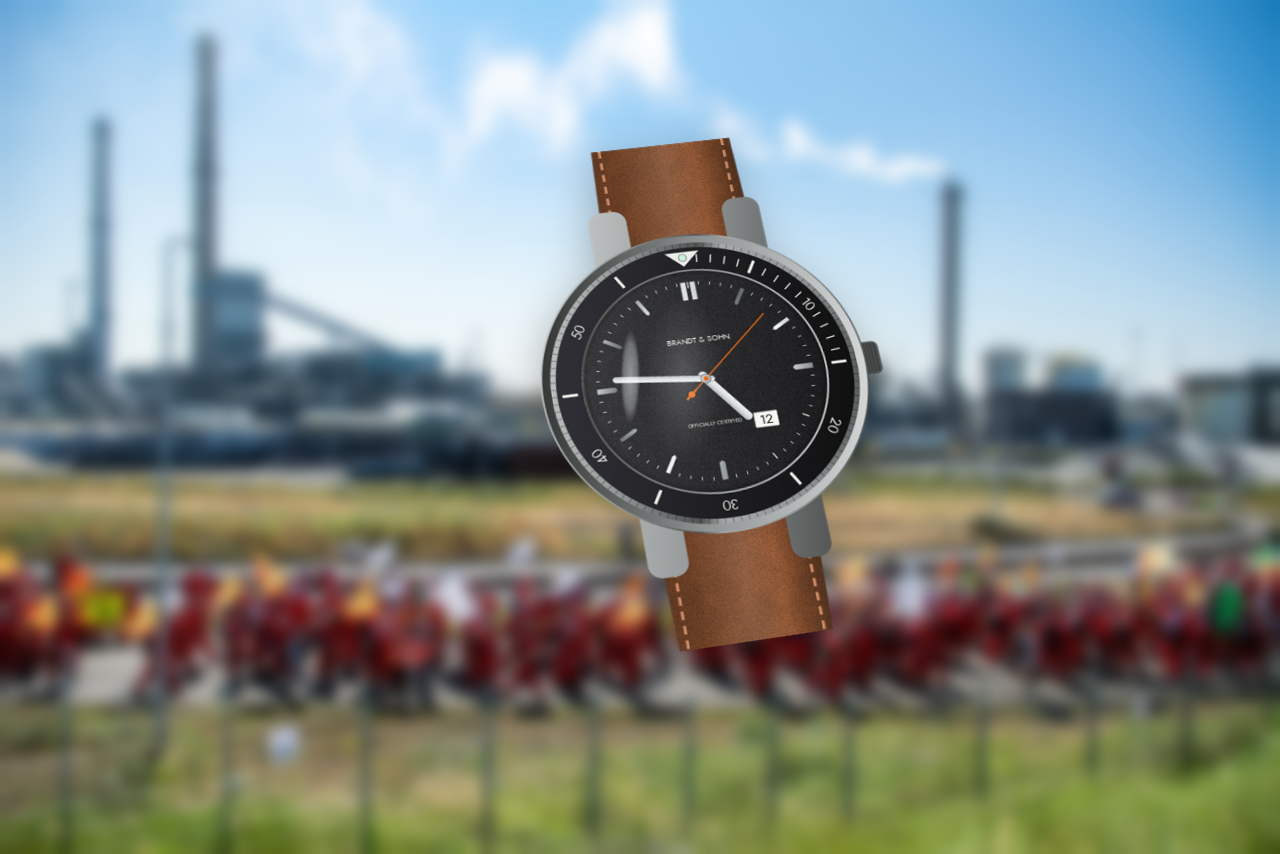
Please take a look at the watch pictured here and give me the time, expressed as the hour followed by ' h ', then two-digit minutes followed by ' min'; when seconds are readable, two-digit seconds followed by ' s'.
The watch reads 4 h 46 min 08 s
